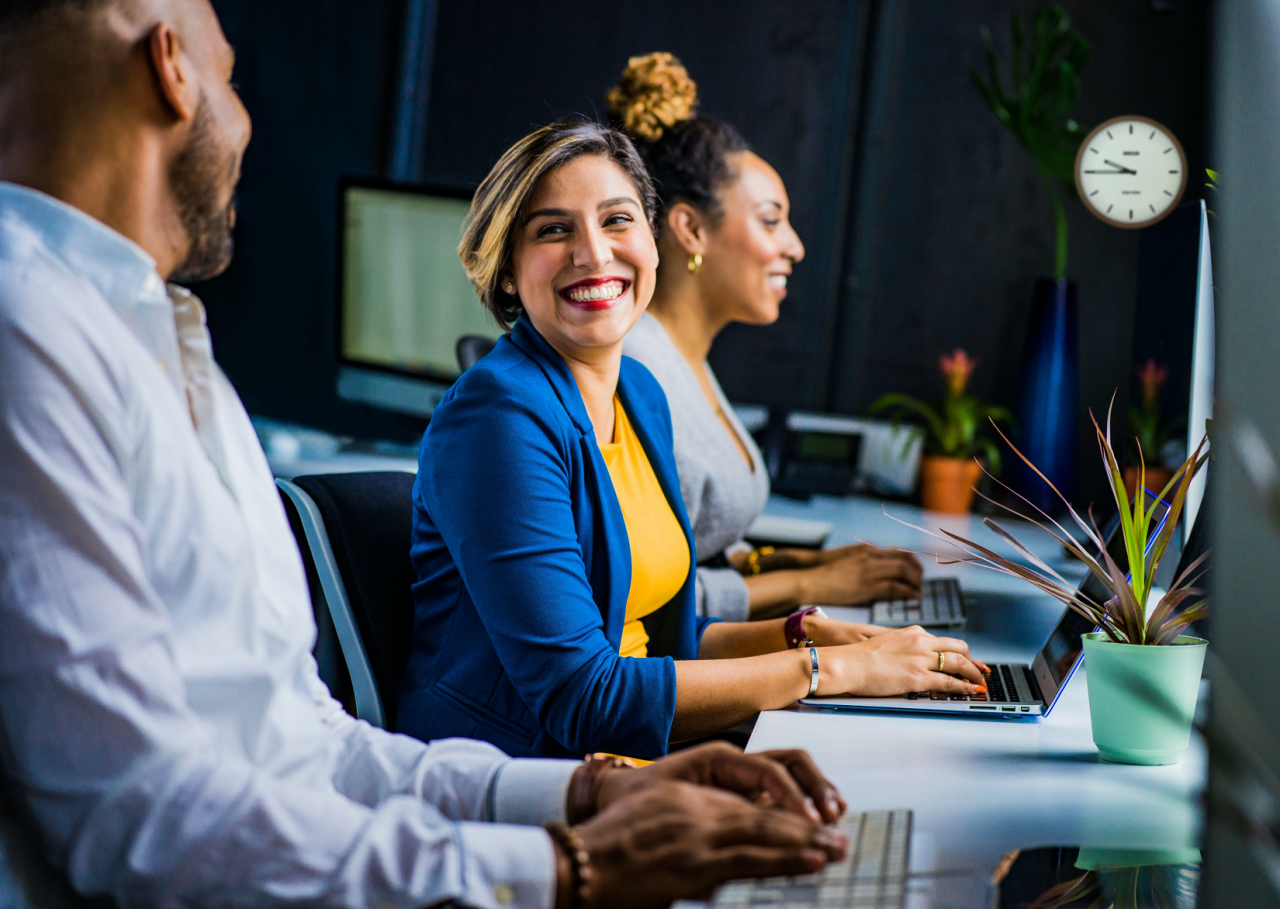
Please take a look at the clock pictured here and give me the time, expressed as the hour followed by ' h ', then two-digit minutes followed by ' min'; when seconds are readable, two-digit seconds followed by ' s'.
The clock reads 9 h 45 min
